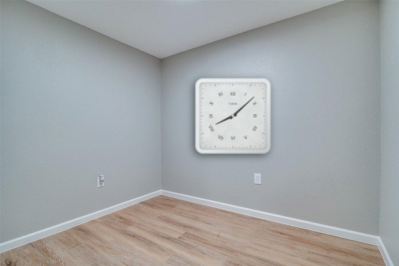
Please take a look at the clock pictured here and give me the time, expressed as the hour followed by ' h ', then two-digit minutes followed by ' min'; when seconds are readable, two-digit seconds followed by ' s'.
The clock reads 8 h 08 min
